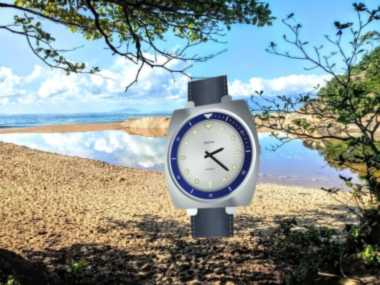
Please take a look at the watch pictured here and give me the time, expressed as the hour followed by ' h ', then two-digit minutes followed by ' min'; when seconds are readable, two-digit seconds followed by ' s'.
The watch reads 2 h 22 min
